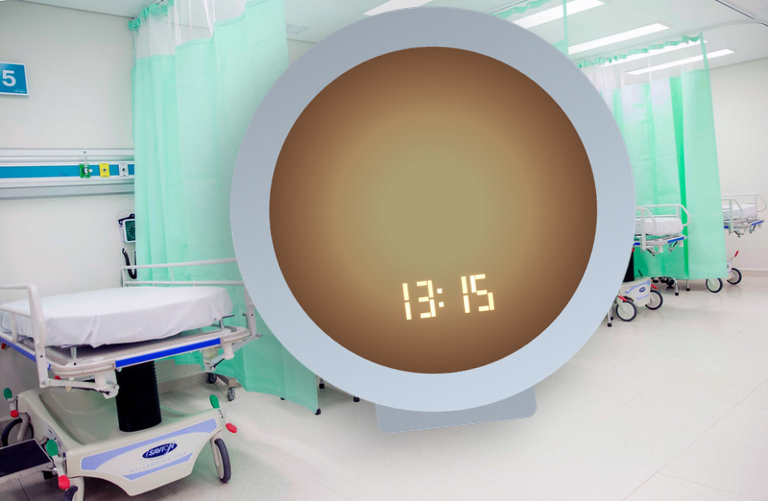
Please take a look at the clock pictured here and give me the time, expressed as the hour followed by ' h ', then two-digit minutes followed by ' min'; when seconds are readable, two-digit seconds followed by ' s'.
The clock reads 13 h 15 min
